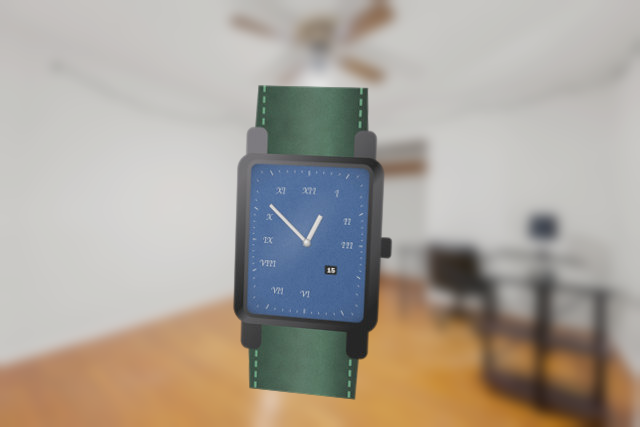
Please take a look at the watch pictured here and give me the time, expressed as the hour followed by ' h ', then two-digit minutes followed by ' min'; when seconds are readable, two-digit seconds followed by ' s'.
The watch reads 12 h 52 min
